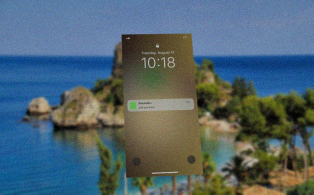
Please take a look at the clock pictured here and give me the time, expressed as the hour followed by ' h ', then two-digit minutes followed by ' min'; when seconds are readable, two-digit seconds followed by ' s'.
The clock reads 10 h 18 min
